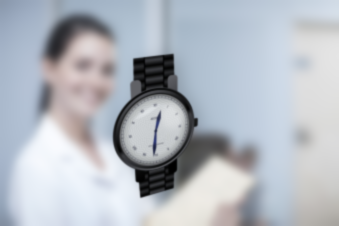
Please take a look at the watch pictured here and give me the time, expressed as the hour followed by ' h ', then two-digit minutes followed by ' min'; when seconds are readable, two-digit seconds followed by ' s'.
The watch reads 12 h 31 min
